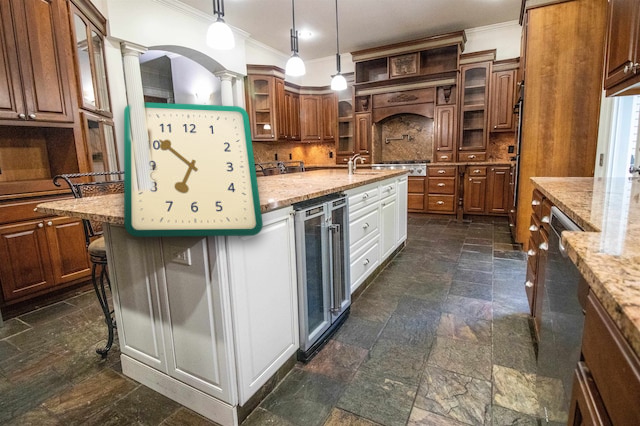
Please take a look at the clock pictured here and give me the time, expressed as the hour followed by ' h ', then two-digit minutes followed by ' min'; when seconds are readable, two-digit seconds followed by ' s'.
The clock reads 6 h 52 min
